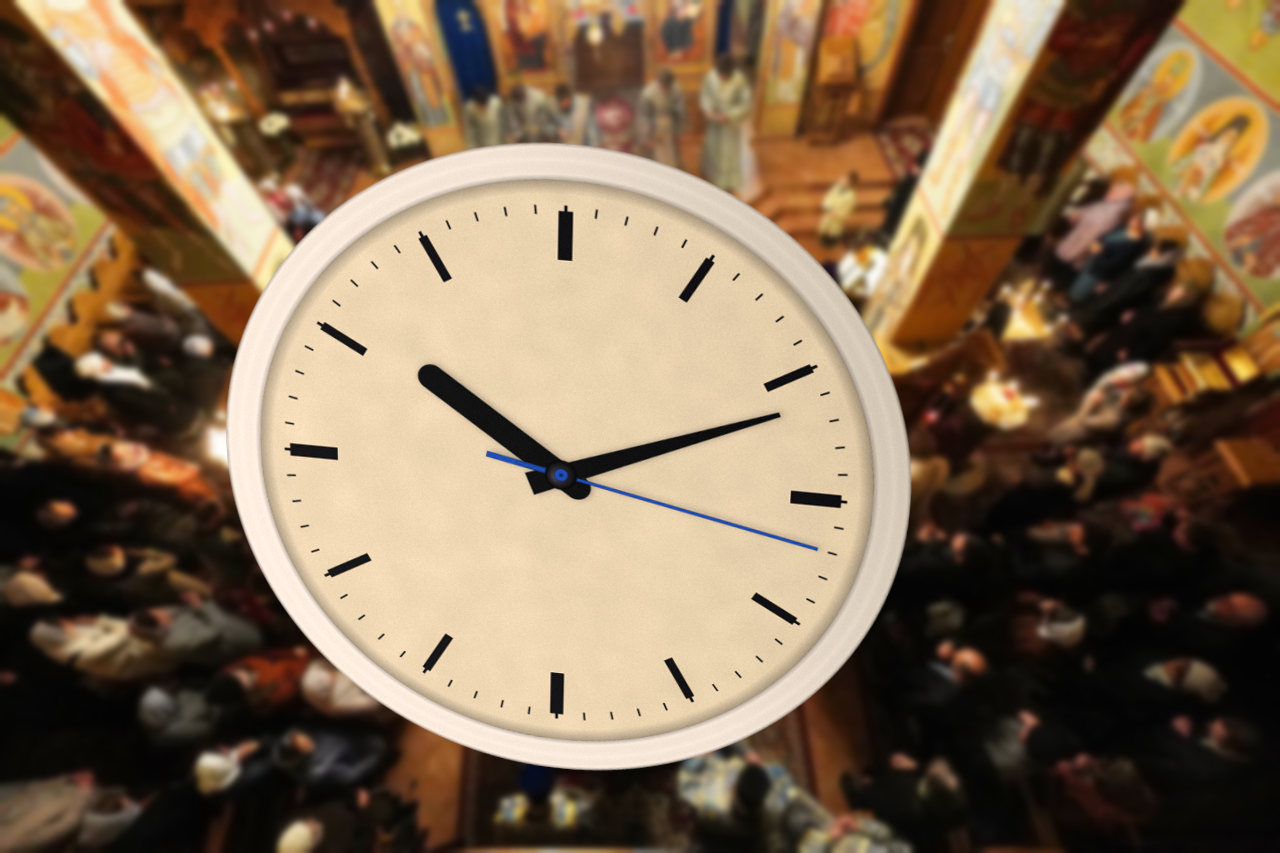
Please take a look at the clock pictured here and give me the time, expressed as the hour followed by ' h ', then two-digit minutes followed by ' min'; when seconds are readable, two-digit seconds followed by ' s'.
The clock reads 10 h 11 min 17 s
